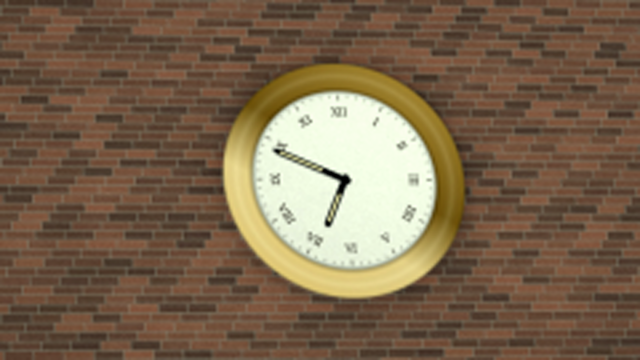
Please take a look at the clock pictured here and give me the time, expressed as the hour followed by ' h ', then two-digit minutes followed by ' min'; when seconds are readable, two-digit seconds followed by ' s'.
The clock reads 6 h 49 min
